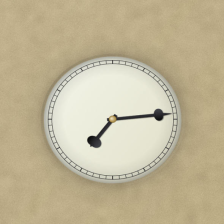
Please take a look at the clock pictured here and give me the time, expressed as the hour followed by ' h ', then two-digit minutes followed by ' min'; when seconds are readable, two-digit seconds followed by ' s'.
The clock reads 7 h 14 min
